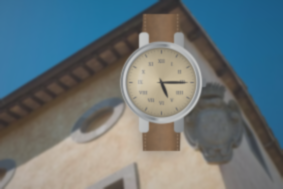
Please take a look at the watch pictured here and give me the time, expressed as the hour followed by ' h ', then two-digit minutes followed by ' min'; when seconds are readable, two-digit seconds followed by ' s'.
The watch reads 5 h 15 min
